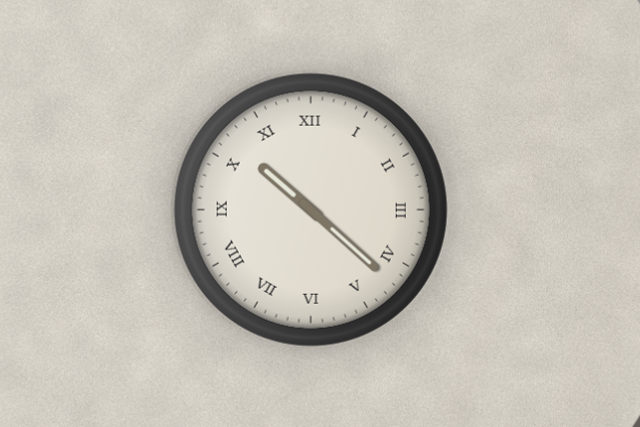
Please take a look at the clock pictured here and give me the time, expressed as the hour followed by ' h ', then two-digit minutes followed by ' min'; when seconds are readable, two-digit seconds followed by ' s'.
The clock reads 10 h 22 min
